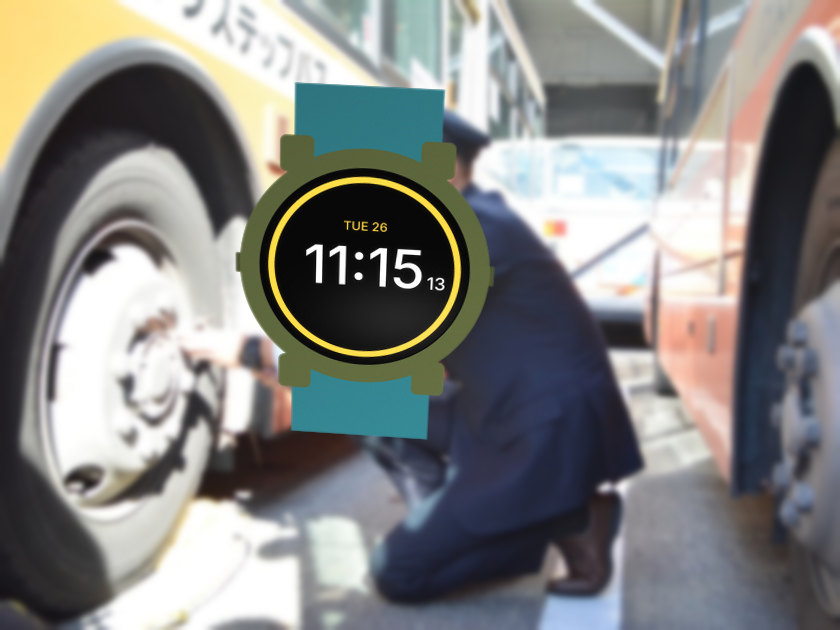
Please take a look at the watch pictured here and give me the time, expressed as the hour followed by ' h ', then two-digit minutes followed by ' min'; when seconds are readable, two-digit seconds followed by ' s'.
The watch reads 11 h 15 min 13 s
